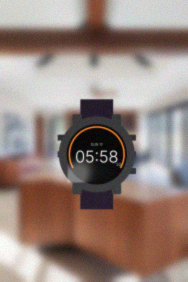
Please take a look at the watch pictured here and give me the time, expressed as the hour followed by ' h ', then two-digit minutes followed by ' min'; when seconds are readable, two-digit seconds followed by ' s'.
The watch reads 5 h 58 min
